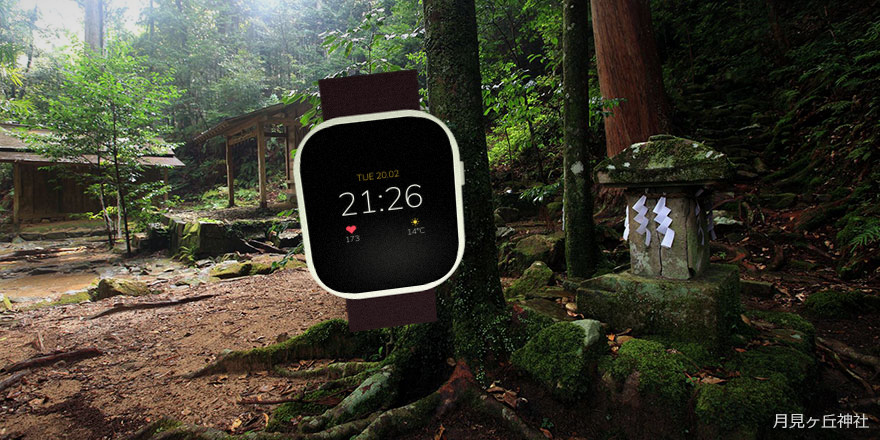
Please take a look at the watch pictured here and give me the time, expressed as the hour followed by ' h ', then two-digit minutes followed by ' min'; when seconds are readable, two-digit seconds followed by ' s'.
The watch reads 21 h 26 min
